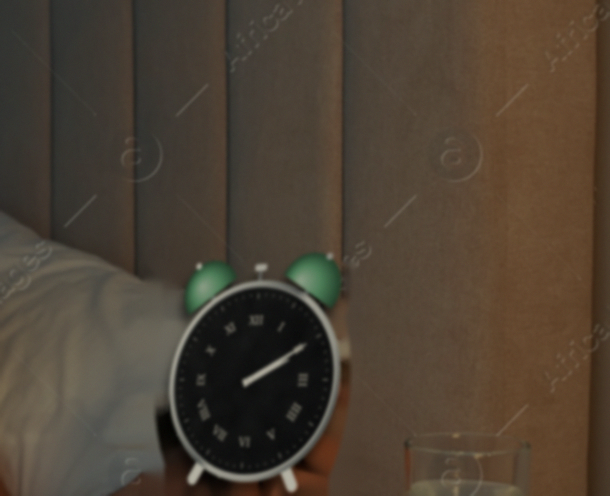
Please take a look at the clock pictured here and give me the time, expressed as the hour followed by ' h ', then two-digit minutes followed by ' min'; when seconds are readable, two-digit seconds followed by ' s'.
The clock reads 2 h 10 min
